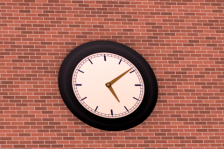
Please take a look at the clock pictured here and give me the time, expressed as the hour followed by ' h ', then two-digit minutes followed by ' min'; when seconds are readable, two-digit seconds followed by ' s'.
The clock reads 5 h 09 min
